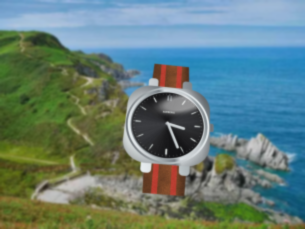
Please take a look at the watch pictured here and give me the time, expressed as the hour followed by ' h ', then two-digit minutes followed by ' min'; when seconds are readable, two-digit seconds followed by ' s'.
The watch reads 3 h 26 min
